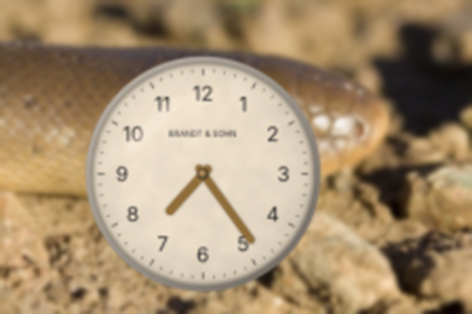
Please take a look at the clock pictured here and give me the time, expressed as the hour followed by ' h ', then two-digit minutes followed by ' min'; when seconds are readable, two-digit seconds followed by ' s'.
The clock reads 7 h 24 min
